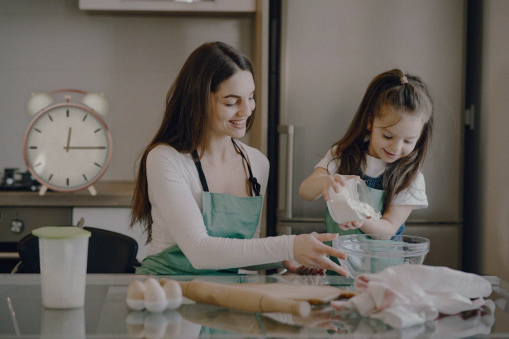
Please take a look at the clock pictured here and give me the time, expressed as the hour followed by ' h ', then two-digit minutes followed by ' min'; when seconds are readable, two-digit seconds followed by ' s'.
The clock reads 12 h 15 min
